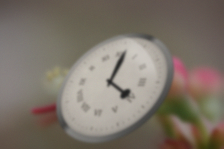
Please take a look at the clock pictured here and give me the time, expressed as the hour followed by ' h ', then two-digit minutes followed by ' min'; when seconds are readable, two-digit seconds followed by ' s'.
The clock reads 4 h 01 min
